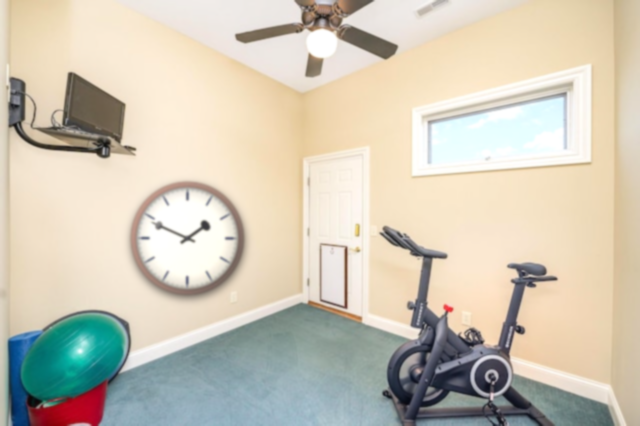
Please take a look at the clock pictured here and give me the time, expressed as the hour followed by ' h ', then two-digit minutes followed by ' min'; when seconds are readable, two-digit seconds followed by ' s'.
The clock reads 1 h 49 min
